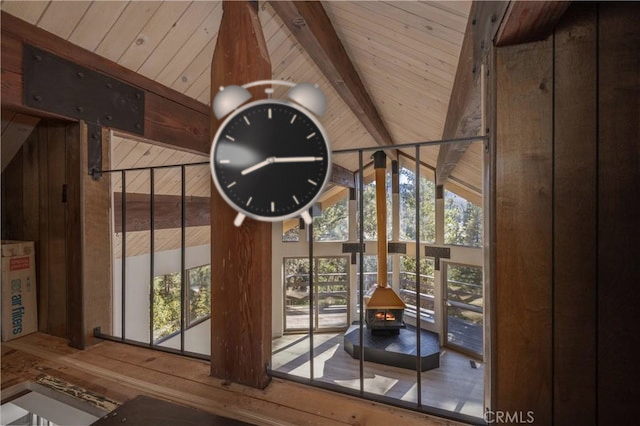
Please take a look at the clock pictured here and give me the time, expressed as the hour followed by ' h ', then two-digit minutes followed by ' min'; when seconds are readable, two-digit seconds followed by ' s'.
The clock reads 8 h 15 min
